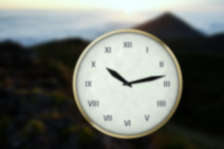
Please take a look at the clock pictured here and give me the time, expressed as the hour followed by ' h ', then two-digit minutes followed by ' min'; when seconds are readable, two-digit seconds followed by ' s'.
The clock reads 10 h 13 min
